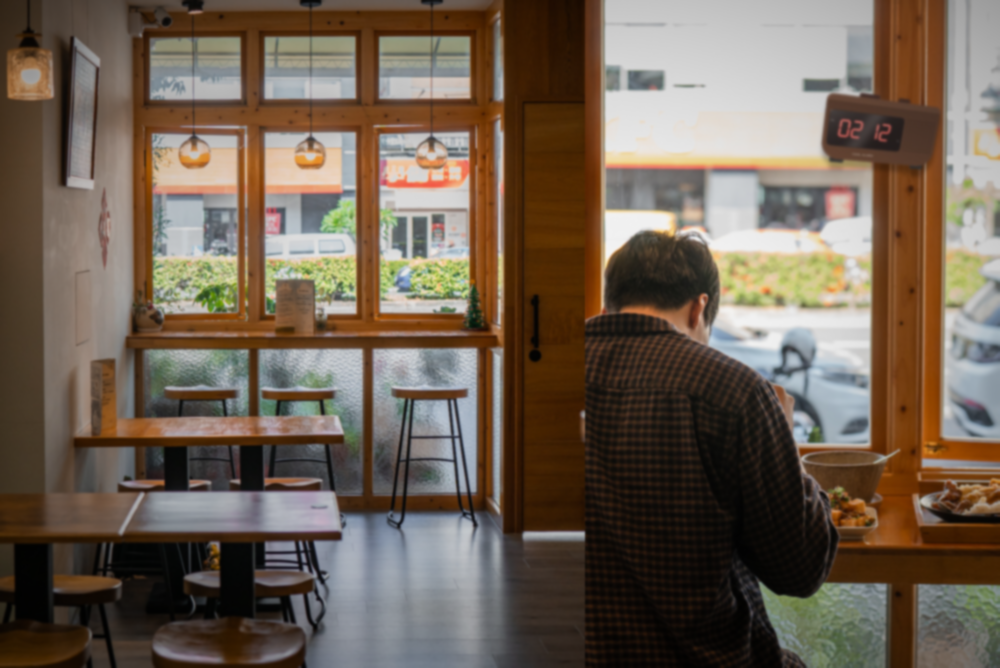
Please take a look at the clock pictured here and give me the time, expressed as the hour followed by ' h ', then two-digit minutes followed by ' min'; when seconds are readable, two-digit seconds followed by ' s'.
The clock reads 2 h 12 min
